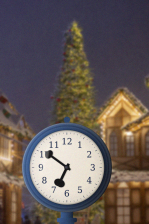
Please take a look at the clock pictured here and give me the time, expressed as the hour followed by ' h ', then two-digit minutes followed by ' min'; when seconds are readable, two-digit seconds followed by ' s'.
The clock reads 6 h 51 min
